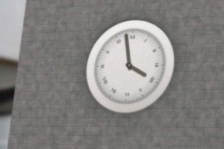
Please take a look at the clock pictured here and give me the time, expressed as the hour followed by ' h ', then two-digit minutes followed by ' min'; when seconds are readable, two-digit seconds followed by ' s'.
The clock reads 3 h 58 min
